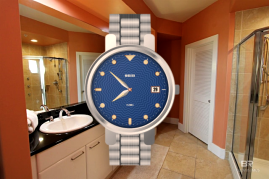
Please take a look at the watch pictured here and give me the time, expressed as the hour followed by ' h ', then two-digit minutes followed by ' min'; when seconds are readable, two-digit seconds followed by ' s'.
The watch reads 7 h 52 min
